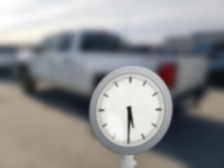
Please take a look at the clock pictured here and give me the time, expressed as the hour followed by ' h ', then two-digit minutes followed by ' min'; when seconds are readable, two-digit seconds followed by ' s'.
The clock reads 5 h 30 min
